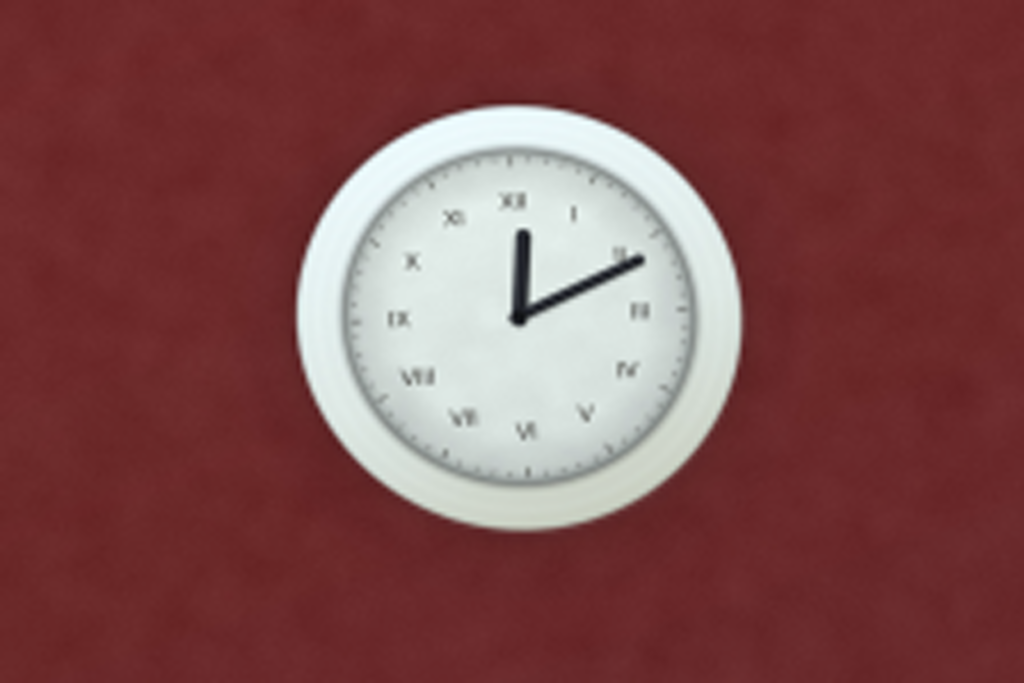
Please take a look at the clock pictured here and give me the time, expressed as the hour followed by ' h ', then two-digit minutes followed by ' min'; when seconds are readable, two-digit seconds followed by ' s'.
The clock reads 12 h 11 min
